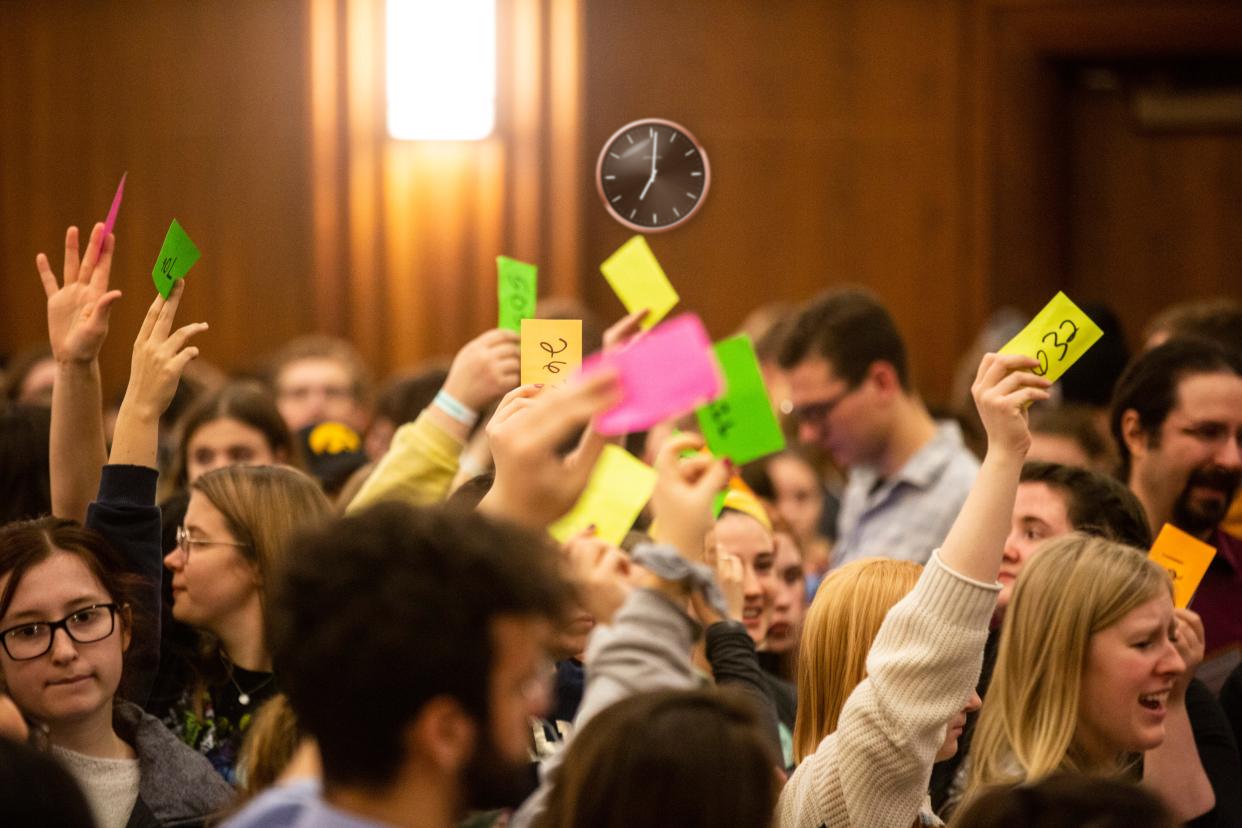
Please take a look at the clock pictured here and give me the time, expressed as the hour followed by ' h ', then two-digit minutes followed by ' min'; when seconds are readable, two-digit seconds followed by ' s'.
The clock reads 7 h 01 min
